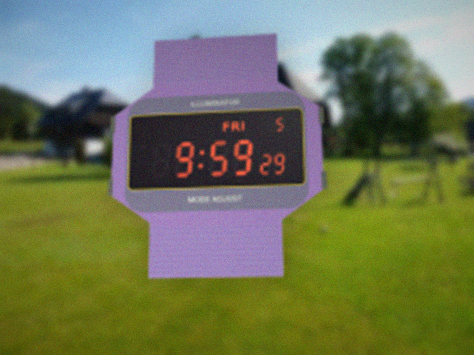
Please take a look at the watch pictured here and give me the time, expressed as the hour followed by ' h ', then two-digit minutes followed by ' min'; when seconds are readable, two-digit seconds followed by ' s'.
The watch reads 9 h 59 min 29 s
